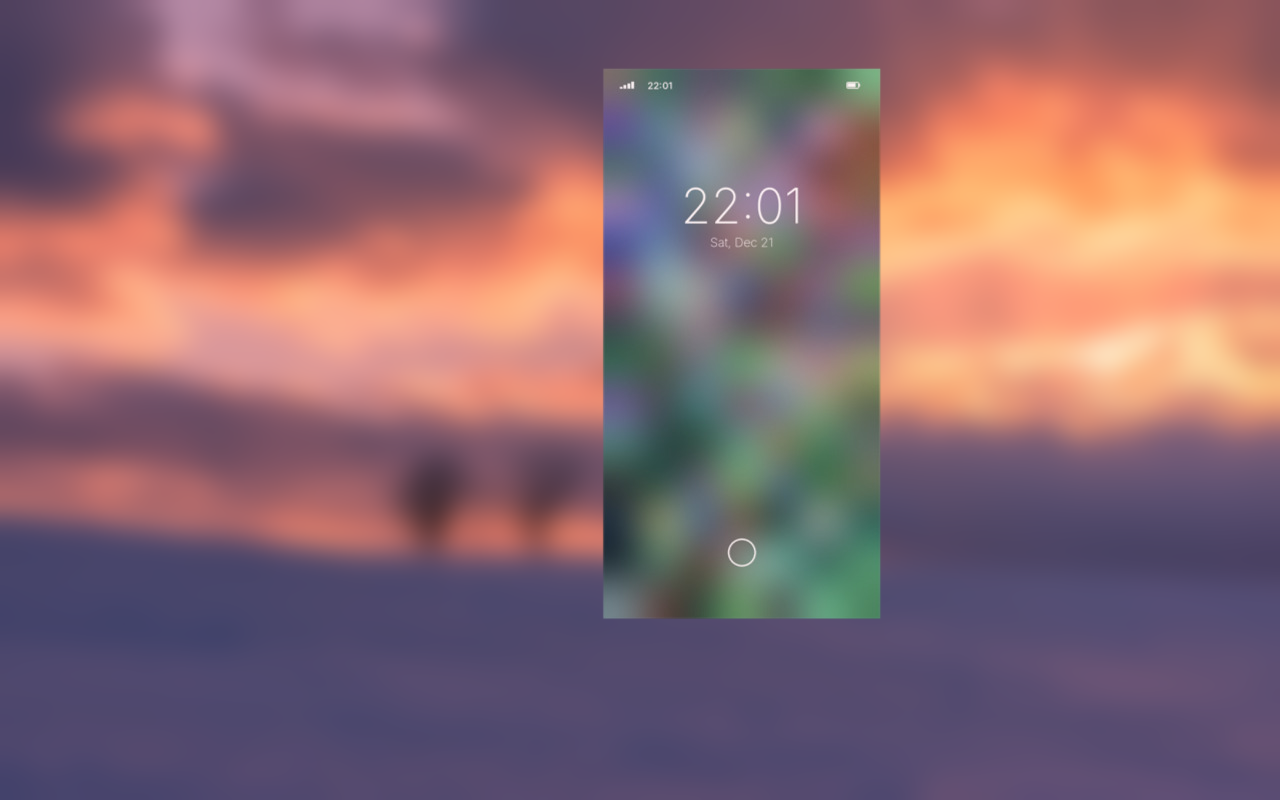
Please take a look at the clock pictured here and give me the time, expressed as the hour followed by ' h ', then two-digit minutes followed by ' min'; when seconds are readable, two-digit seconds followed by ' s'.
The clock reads 22 h 01 min
